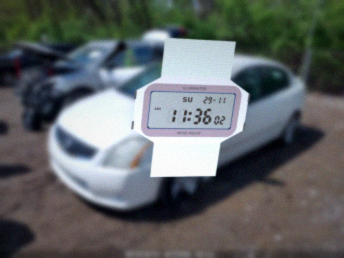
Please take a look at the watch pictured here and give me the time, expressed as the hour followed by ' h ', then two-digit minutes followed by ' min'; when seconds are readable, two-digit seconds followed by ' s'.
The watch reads 11 h 36 min 02 s
